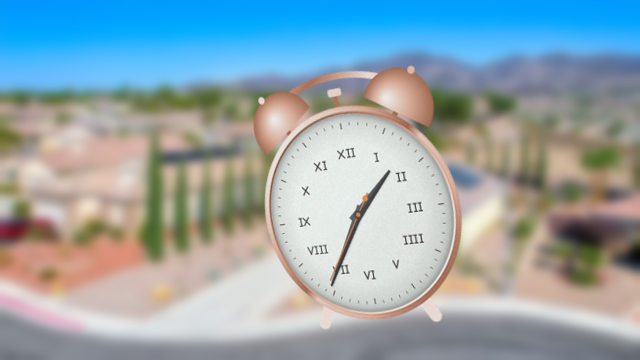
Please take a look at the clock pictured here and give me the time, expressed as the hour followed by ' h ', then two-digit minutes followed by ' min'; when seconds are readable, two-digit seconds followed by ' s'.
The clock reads 1 h 35 min 36 s
